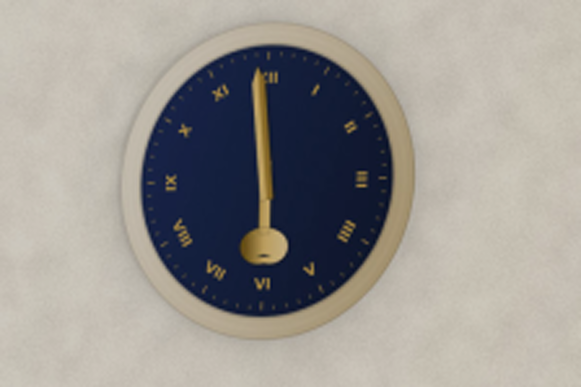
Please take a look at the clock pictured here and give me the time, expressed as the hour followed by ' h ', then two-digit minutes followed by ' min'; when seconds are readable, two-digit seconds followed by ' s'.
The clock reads 5 h 59 min
